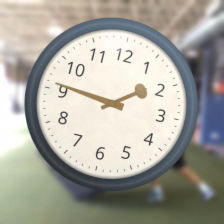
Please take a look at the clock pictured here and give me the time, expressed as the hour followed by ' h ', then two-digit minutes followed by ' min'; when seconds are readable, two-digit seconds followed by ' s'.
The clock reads 1 h 46 min
